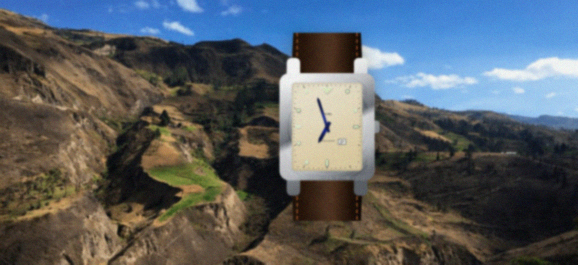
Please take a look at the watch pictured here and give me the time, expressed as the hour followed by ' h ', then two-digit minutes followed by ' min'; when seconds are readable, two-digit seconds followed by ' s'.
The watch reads 6 h 57 min
